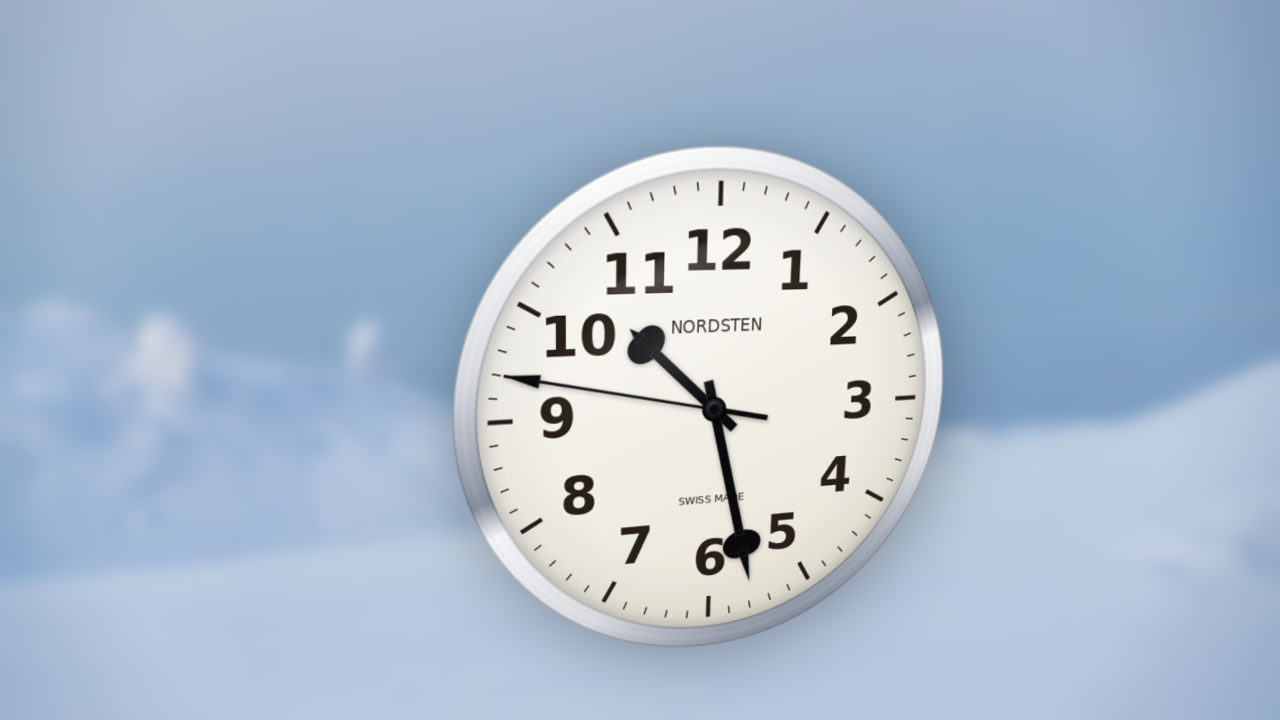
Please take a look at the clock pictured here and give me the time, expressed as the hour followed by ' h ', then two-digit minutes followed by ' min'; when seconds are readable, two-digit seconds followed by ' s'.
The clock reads 10 h 27 min 47 s
